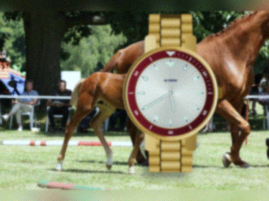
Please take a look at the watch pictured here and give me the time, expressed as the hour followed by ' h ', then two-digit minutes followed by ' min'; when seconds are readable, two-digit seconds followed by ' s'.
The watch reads 5 h 40 min
